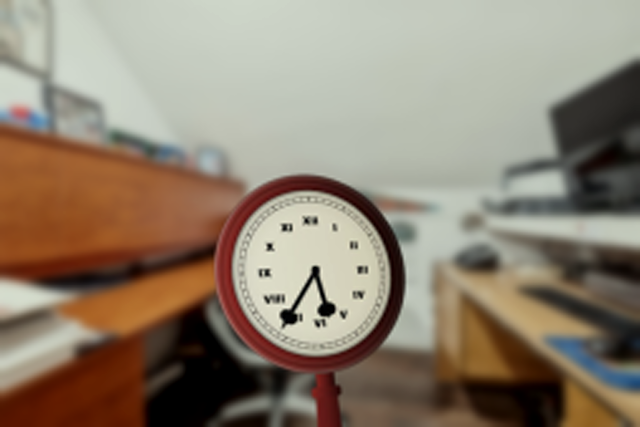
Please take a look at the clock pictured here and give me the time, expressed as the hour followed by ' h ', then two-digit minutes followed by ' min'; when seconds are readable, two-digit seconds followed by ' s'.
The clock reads 5 h 36 min
